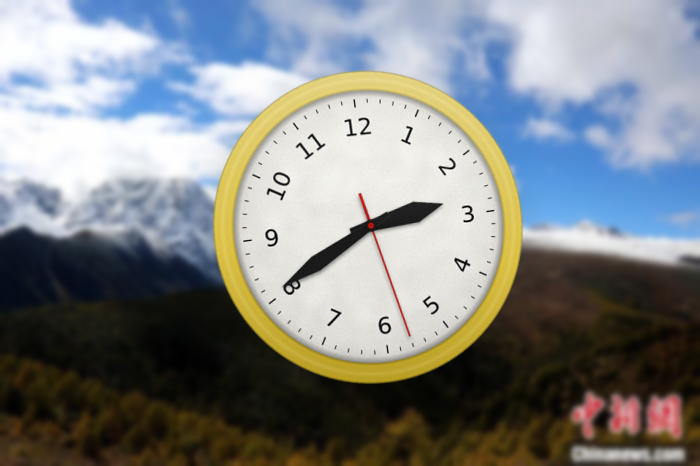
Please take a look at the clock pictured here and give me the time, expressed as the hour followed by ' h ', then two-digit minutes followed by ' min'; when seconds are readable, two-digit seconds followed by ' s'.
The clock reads 2 h 40 min 28 s
